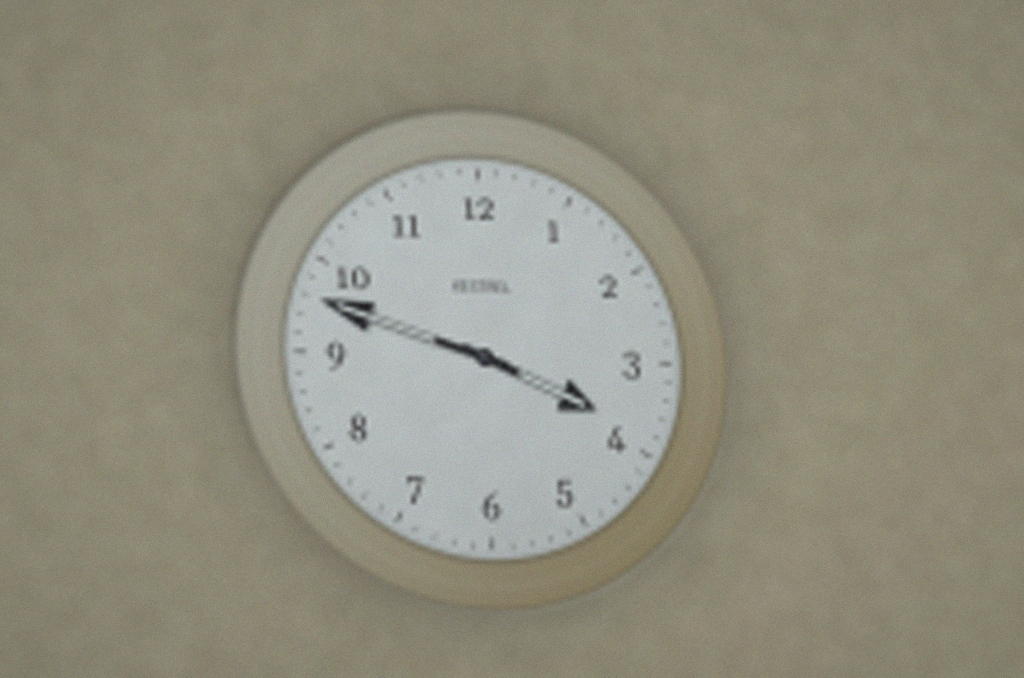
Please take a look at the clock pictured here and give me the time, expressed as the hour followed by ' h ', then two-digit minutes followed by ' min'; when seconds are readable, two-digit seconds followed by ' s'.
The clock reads 3 h 48 min
